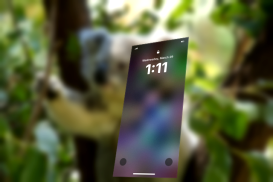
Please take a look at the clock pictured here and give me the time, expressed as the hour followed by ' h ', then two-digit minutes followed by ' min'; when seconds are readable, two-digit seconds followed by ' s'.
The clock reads 1 h 11 min
